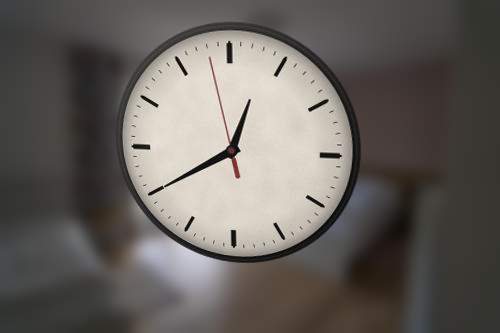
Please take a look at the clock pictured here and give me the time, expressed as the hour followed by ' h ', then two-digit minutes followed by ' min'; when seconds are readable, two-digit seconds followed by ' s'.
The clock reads 12 h 39 min 58 s
